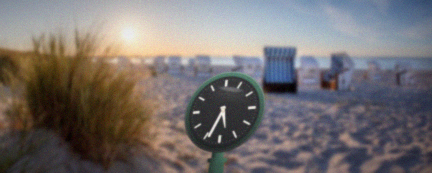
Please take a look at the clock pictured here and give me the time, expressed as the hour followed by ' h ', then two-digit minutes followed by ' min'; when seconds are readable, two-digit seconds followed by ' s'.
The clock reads 5 h 34 min
